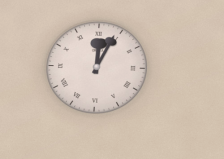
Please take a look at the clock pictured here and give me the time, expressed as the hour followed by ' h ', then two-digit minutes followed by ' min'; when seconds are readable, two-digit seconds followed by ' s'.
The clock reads 12 h 04 min
